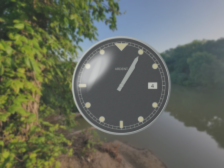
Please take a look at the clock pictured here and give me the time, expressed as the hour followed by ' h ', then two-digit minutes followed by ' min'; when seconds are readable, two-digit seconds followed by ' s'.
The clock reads 1 h 05 min
